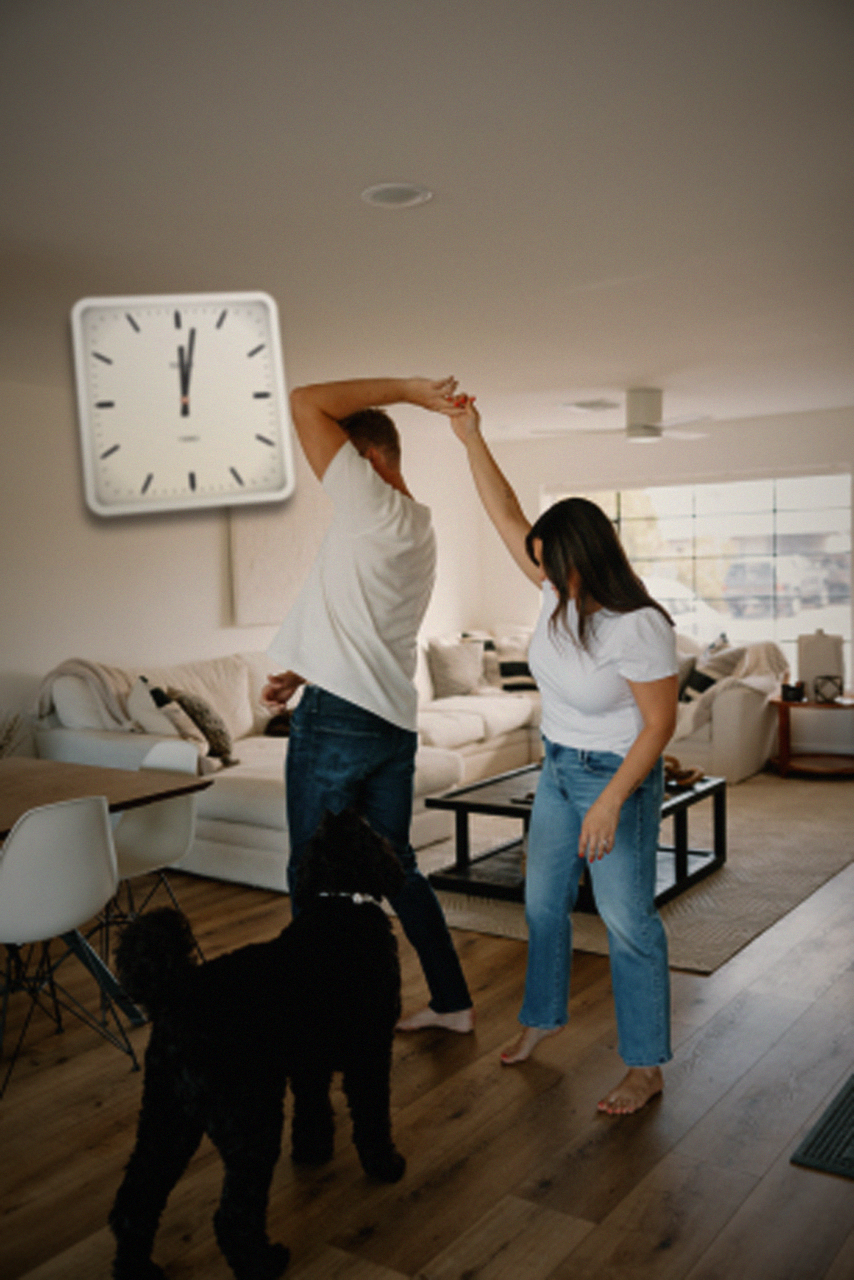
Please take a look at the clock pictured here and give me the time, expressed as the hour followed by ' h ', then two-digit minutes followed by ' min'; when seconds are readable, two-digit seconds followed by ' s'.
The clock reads 12 h 02 min
